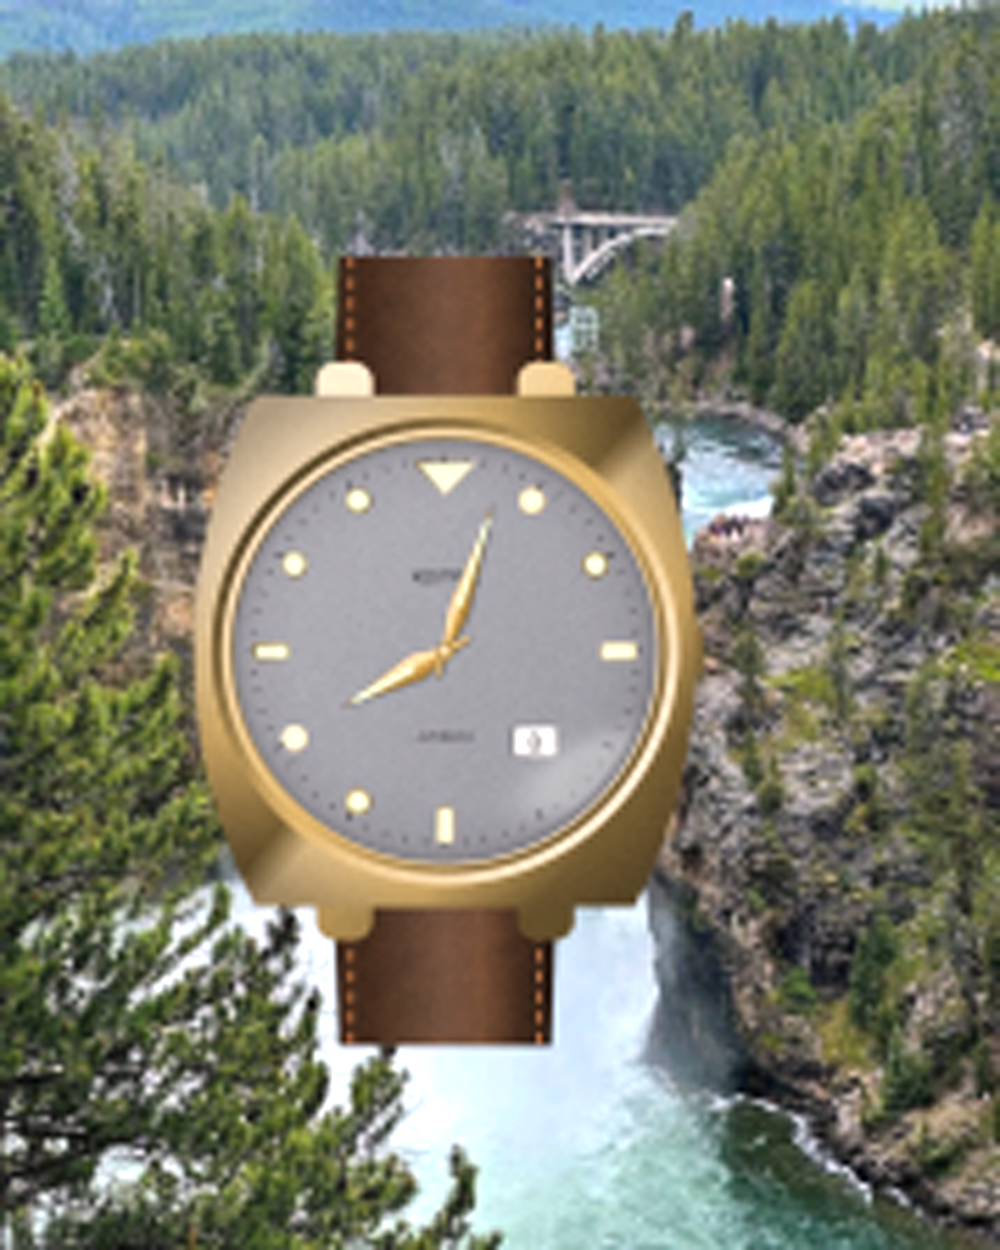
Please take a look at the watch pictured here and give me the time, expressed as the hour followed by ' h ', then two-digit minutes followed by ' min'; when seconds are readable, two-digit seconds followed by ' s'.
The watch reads 8 h 03 min
